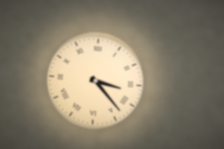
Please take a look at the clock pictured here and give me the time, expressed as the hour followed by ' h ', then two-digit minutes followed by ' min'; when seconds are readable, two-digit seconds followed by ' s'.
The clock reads 3 h 23 min
